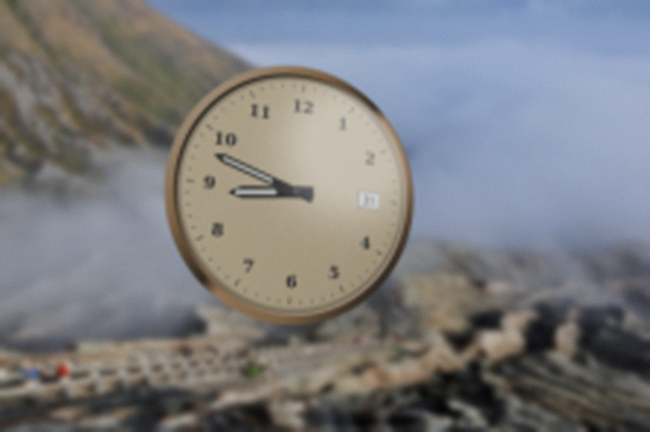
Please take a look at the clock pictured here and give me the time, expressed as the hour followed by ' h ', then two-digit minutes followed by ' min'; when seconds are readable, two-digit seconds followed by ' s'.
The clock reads 8 h 48 min
